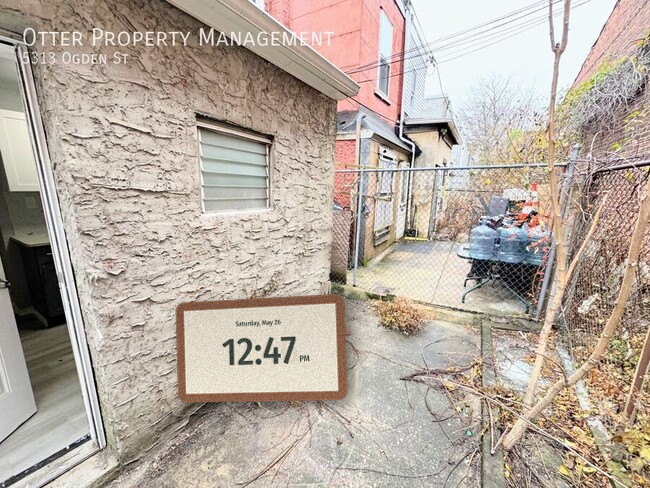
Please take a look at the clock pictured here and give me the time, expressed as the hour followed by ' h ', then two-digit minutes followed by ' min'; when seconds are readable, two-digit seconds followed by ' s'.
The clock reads 12 h 47 min
